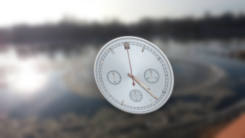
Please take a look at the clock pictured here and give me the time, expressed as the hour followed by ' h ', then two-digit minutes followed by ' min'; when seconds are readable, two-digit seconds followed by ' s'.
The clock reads 4 h 23 min
